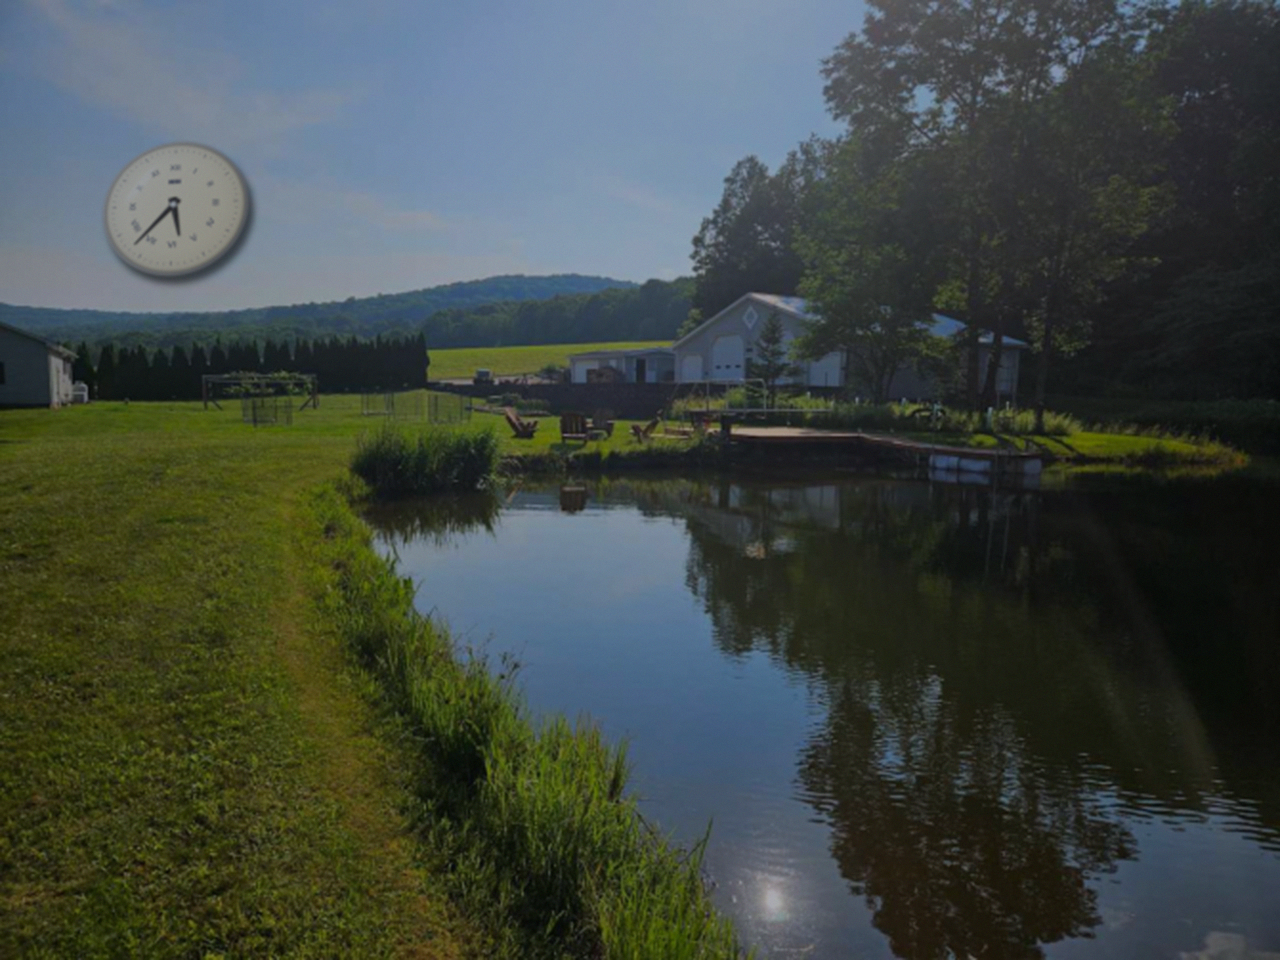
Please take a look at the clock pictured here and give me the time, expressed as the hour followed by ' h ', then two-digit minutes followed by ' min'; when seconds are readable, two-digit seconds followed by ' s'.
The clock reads 5 h 37 min
